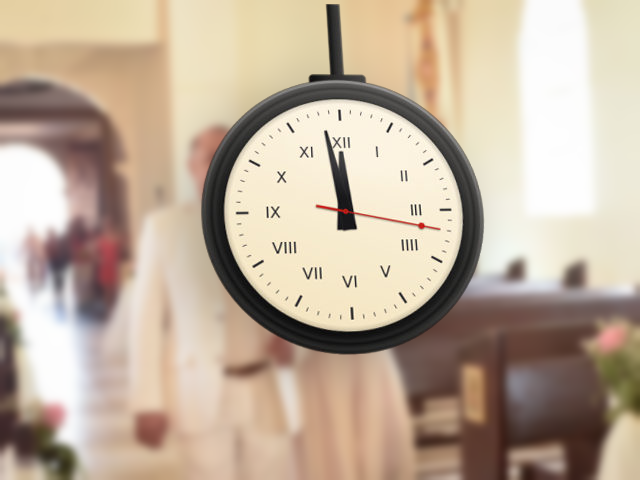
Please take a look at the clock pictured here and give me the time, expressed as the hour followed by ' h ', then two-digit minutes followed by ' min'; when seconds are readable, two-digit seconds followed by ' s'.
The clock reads 11 h 58 min 17 s
